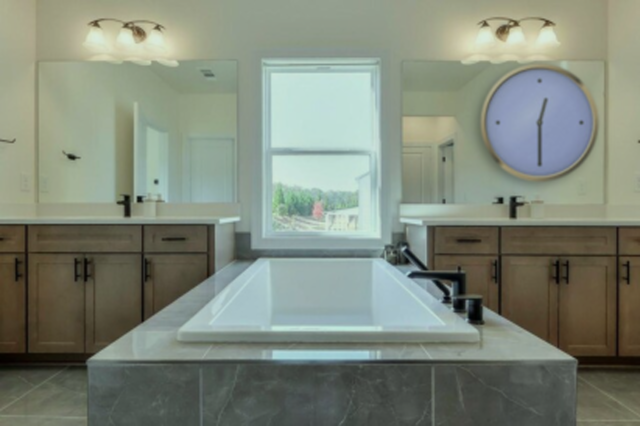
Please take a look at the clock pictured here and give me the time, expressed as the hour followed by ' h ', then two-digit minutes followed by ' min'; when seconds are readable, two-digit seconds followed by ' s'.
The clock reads 12 h 30 min
